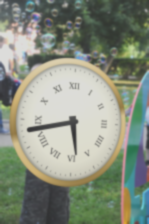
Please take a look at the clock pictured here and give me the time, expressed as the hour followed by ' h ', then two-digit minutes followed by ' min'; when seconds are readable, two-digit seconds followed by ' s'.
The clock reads 5 h 43 min
